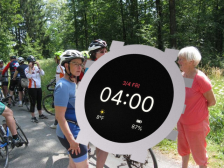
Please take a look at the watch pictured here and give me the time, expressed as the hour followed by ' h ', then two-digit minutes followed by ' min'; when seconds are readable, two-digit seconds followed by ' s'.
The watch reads 4 h 00 min
